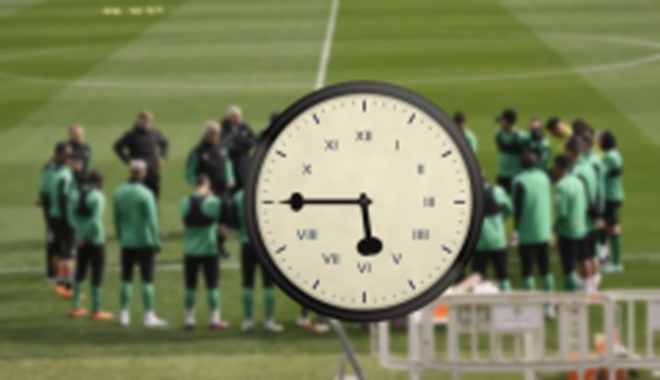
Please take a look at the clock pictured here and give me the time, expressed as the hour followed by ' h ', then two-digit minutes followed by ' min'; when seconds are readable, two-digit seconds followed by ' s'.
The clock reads 5 h 45 min
